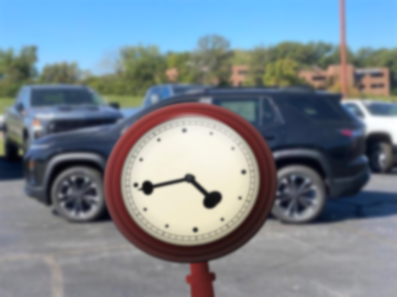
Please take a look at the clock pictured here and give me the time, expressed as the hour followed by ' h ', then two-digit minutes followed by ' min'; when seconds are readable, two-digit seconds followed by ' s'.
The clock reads 4 h 44 min
